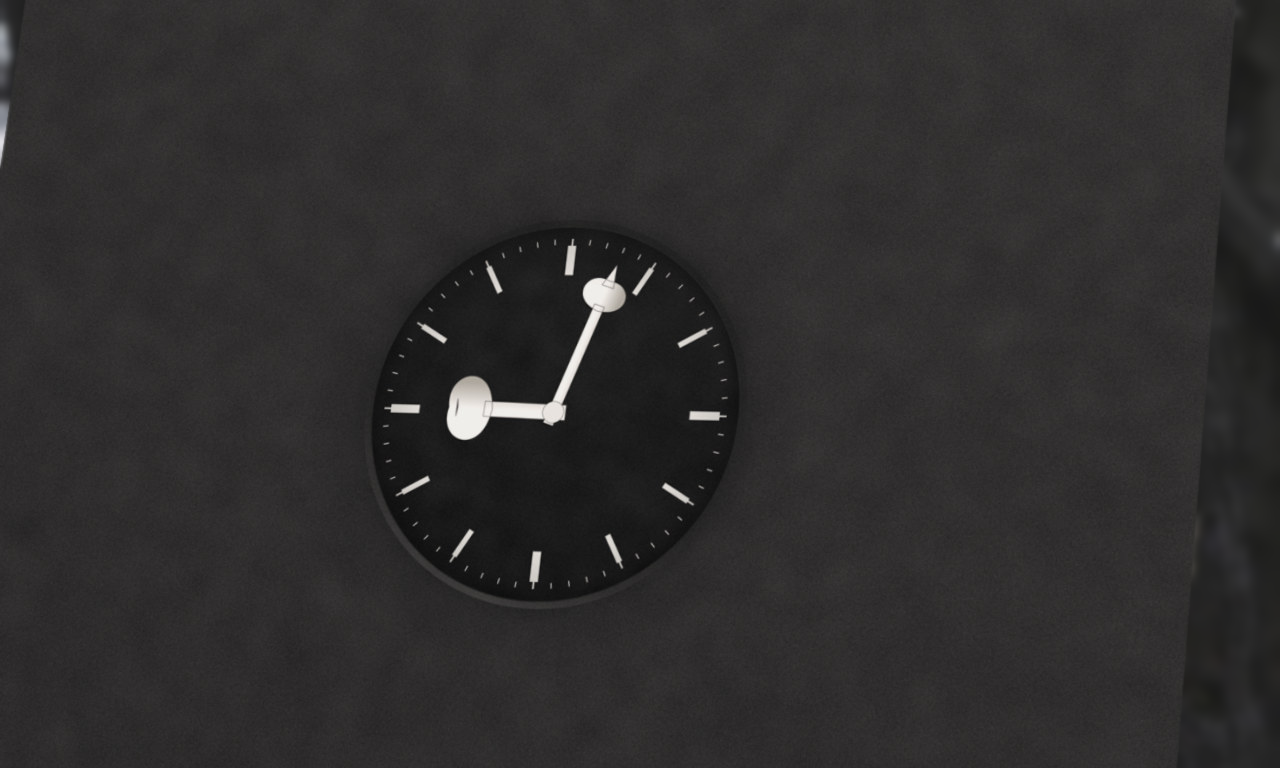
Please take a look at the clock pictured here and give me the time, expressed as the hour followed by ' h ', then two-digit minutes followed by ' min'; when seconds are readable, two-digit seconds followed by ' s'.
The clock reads 9 h 03 min
